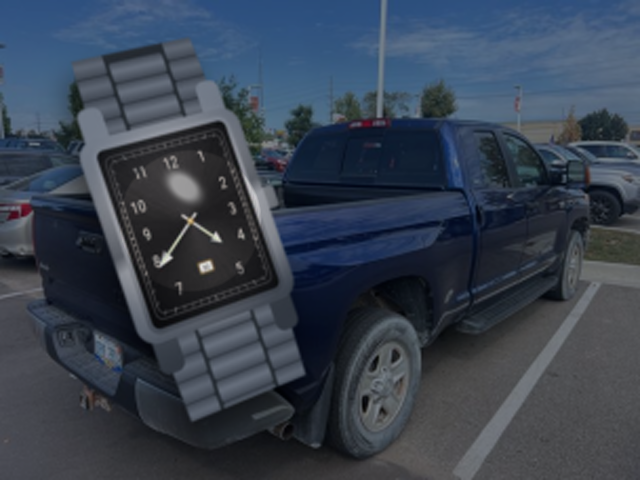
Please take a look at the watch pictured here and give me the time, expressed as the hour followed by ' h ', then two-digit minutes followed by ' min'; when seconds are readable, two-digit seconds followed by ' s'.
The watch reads 4 h 39 min
